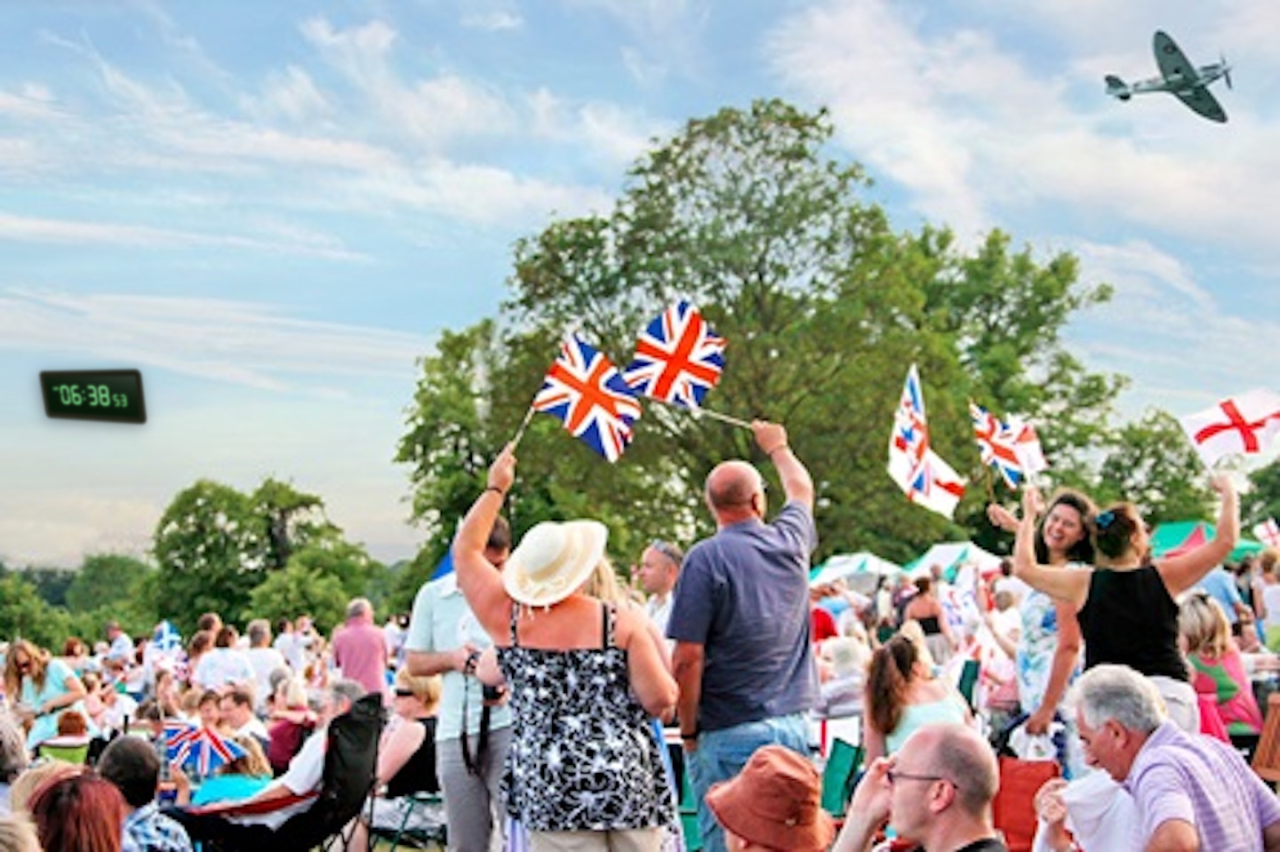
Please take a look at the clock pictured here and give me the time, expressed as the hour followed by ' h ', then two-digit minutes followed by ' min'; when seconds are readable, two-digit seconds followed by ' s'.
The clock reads 6 h 38 min
